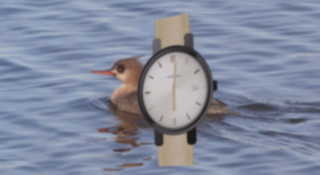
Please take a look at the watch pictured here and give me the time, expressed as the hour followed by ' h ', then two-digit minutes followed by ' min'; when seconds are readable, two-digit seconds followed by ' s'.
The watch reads 6 h 01 min
